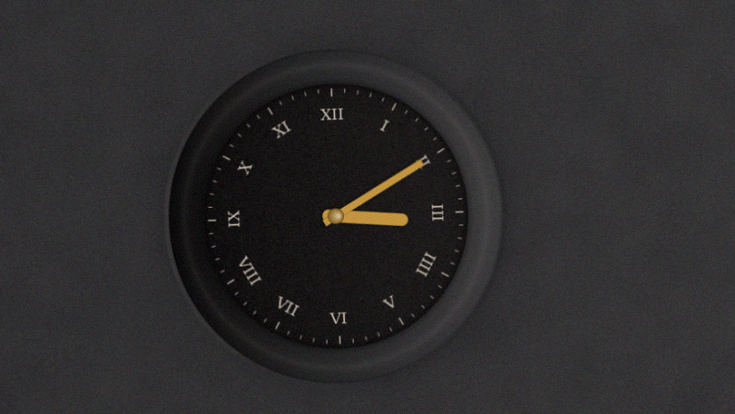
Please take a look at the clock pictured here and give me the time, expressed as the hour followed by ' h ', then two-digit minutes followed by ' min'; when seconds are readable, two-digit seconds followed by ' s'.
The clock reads 3 h 10 min
